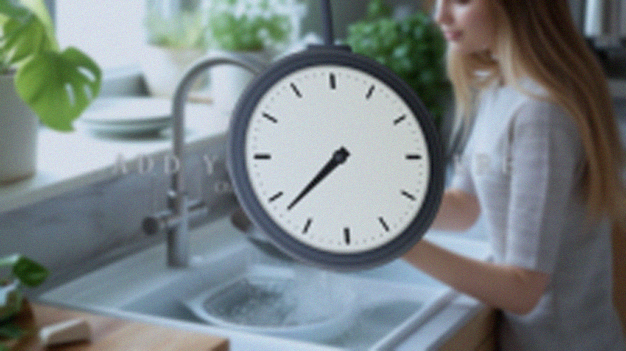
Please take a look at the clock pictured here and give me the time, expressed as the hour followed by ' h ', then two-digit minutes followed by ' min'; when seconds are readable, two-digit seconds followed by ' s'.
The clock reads 7 h 38 min
